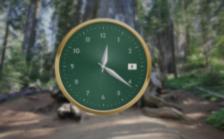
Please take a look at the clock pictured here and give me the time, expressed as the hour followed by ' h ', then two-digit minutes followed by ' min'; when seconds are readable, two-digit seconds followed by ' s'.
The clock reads 12 h 21 min
